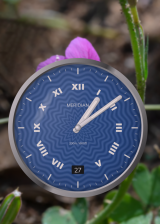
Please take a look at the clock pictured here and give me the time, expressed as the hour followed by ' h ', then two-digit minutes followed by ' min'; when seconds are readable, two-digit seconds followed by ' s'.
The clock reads 1 h 09 min
